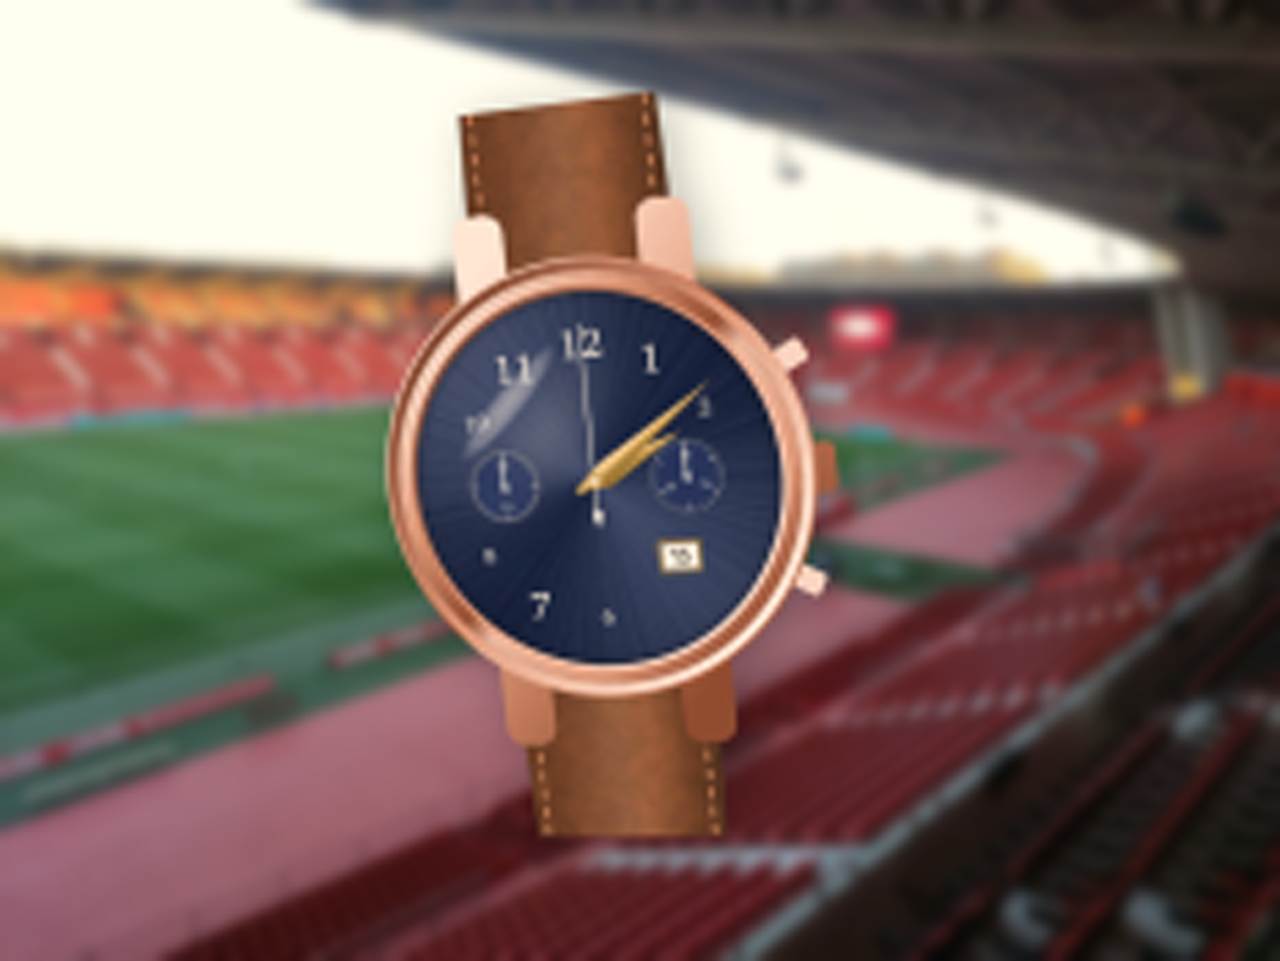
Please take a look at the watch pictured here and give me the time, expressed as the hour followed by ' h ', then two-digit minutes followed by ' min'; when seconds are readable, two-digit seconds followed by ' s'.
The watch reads 2 h 09 min
